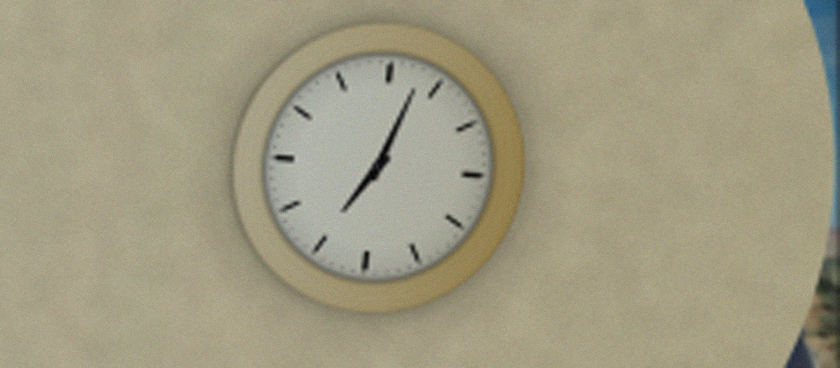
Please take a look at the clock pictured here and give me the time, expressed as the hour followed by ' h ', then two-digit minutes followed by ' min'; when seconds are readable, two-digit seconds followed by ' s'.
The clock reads 7 h 03 min
